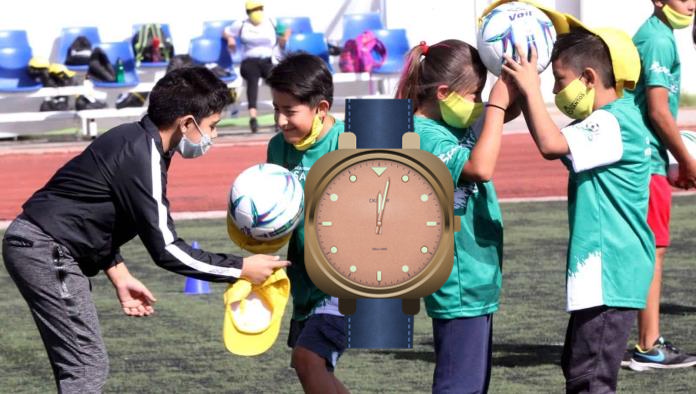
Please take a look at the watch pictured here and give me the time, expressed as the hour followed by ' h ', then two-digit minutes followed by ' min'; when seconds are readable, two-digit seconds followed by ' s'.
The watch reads 12 h 02 min
